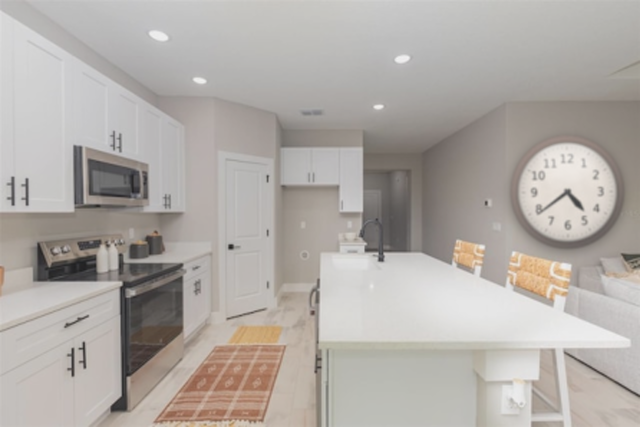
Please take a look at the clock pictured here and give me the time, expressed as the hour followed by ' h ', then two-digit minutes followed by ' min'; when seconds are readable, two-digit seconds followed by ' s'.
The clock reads 4 h 39 min
